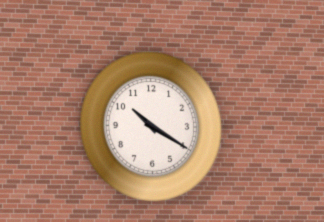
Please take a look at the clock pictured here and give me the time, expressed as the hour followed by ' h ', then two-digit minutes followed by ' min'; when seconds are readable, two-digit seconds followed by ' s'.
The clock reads 10 h 20 min
